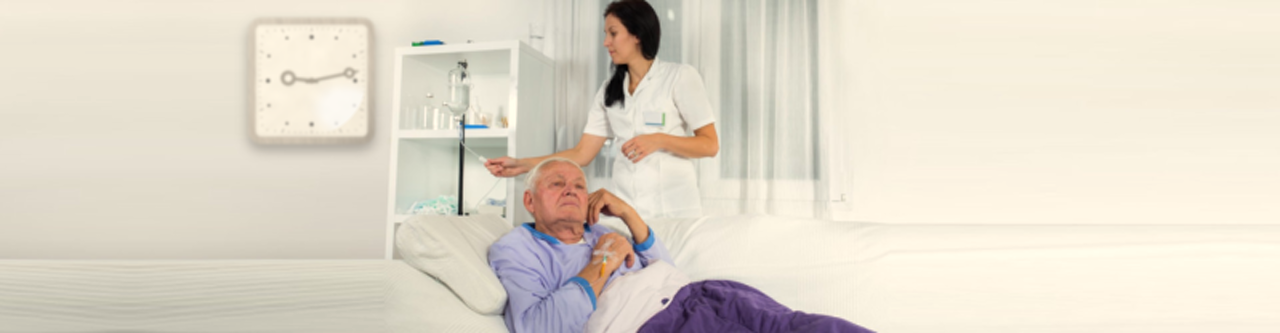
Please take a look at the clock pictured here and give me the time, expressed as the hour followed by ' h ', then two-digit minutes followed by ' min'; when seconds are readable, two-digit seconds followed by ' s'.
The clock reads 9 h 13 min
